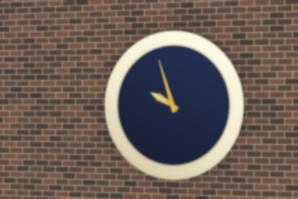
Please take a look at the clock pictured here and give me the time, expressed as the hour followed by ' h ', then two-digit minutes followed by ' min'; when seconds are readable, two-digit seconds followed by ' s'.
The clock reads 9 h 57 min
